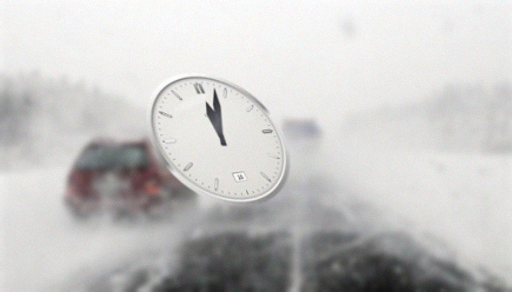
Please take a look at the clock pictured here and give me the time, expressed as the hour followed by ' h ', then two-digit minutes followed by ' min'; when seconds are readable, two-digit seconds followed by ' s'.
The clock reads 12 h 03 min
